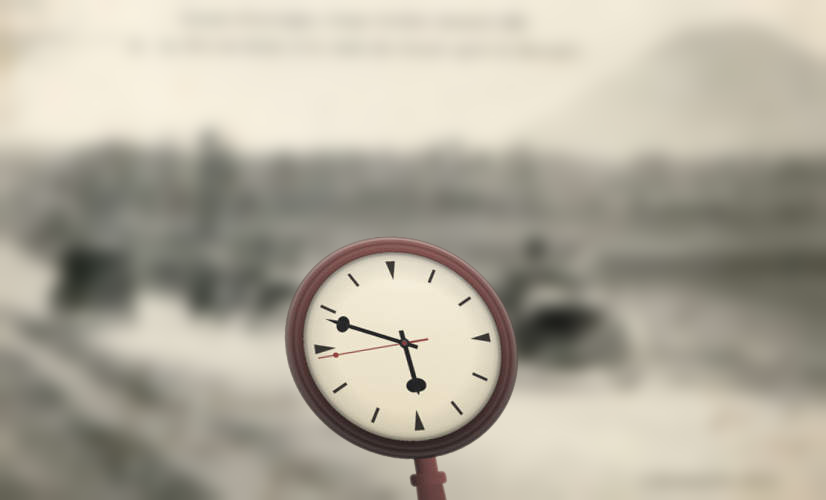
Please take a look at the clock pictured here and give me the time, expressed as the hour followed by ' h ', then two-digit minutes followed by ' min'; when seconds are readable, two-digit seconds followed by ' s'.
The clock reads 5 h 48 min 44 s
